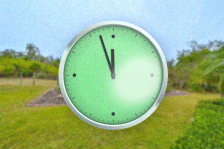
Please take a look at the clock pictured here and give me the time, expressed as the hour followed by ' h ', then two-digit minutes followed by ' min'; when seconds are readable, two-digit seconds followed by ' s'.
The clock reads 11 h 57 min
